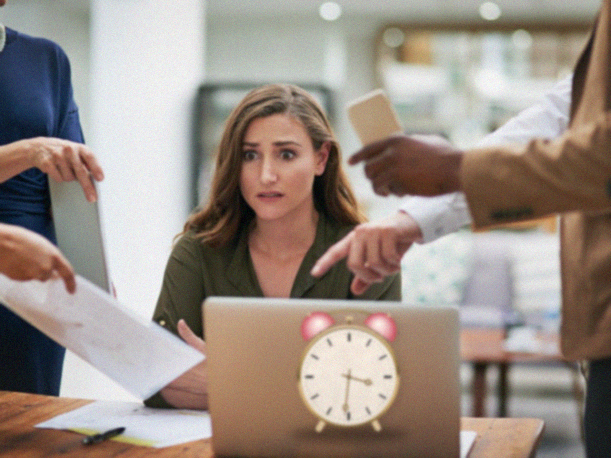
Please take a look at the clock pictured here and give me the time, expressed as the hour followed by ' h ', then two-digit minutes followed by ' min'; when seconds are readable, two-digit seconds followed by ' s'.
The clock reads 3 h 31 min
